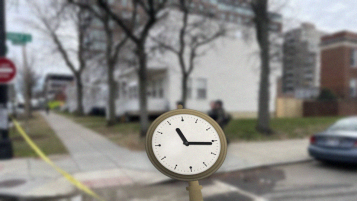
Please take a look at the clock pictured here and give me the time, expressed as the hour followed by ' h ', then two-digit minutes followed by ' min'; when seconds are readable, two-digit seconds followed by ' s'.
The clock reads 11 h 16 min
